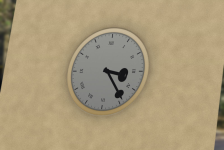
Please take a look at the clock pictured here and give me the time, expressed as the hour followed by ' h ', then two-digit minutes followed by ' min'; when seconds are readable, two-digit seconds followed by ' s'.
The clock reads 3 h 24 min
